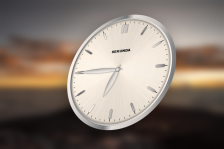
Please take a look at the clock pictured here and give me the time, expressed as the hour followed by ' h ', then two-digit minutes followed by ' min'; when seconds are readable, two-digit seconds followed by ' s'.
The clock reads 6 h 45 min
